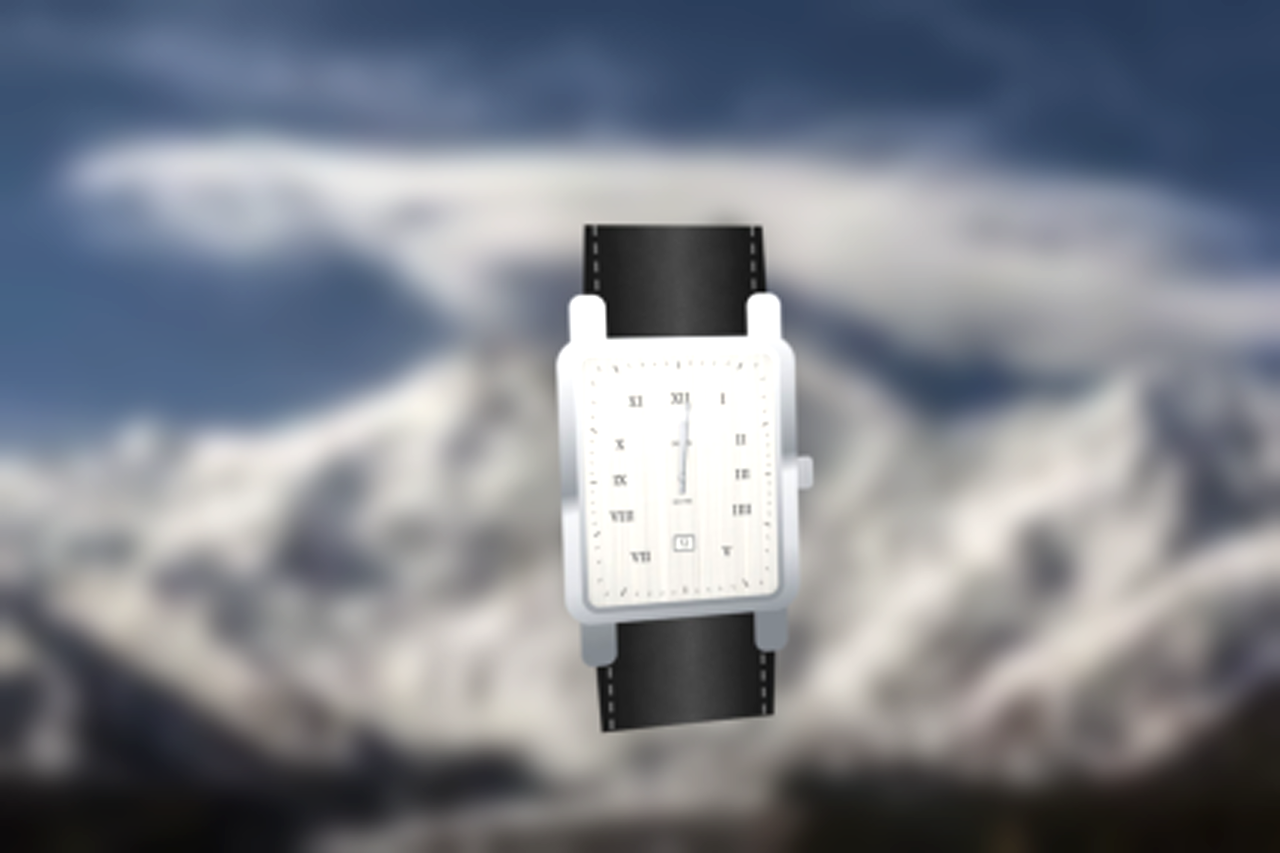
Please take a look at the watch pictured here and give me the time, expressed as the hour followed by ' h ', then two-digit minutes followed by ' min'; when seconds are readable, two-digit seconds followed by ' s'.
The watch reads 12 h 01 min
